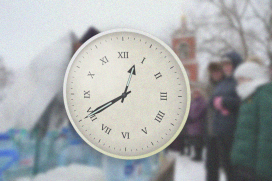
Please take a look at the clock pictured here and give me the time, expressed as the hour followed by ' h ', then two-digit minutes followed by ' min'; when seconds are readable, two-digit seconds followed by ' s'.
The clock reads 12 h 40 min
